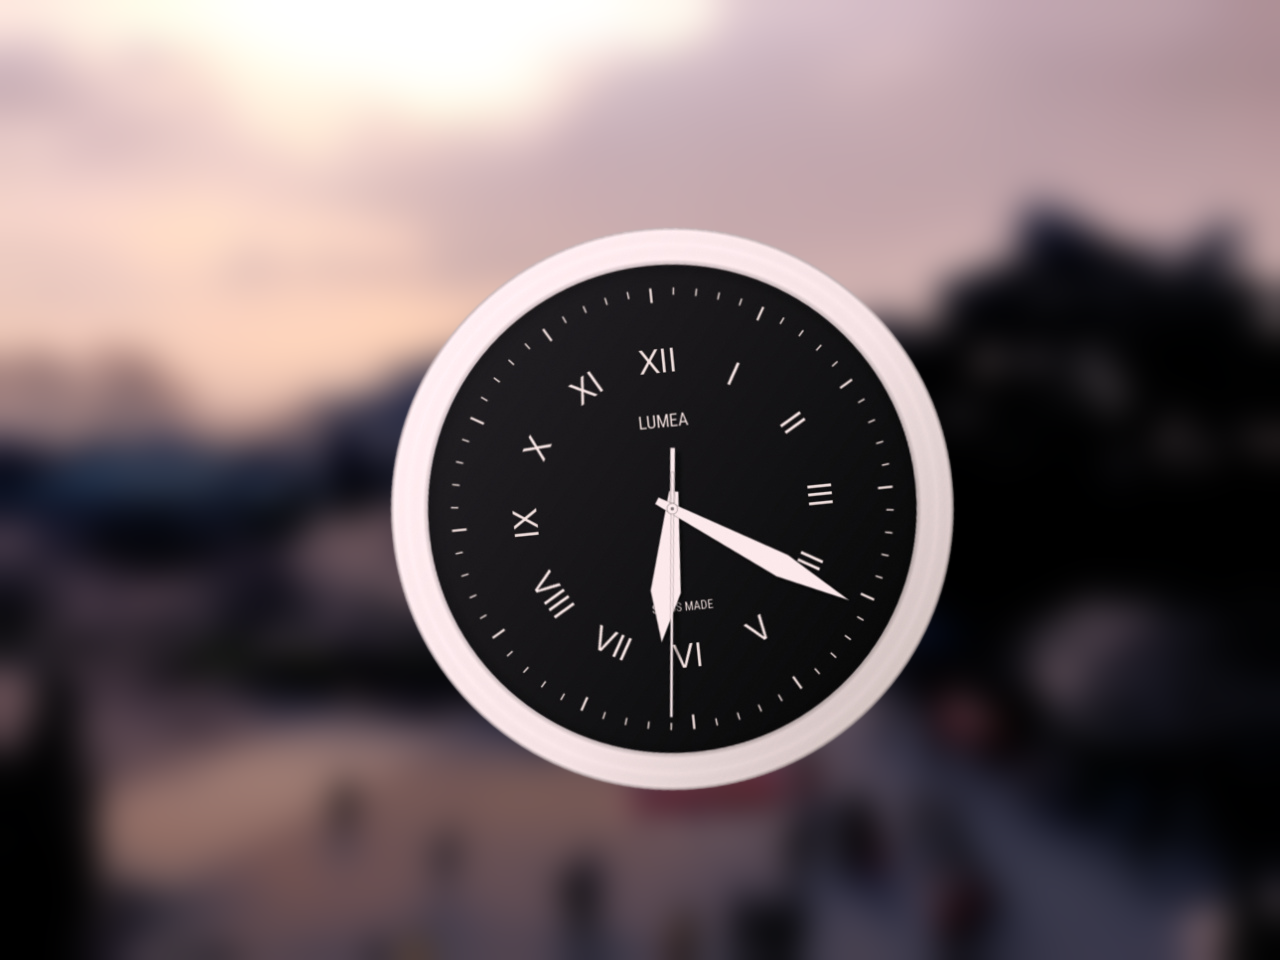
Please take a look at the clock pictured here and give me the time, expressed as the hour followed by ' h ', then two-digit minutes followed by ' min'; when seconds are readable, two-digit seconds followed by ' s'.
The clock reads 6 h 20 min 31 s
